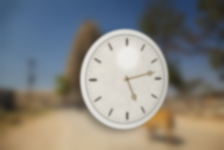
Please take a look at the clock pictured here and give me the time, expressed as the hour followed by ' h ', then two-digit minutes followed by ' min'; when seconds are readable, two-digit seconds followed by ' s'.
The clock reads 5 h 13 min
